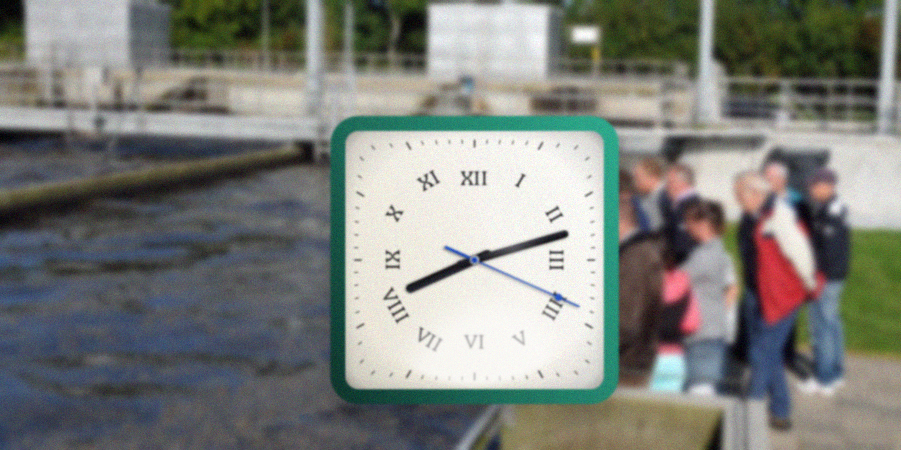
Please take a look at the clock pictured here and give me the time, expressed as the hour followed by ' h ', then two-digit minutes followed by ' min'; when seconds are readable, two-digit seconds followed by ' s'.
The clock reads 8 h 12 min 19 s
